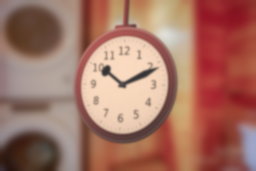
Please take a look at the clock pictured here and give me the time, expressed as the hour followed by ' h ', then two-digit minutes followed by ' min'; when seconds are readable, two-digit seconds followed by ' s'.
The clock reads 10 h 11 min
